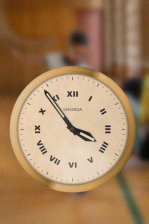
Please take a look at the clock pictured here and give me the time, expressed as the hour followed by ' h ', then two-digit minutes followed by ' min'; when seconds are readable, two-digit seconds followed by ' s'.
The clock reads 3 h 54 min
